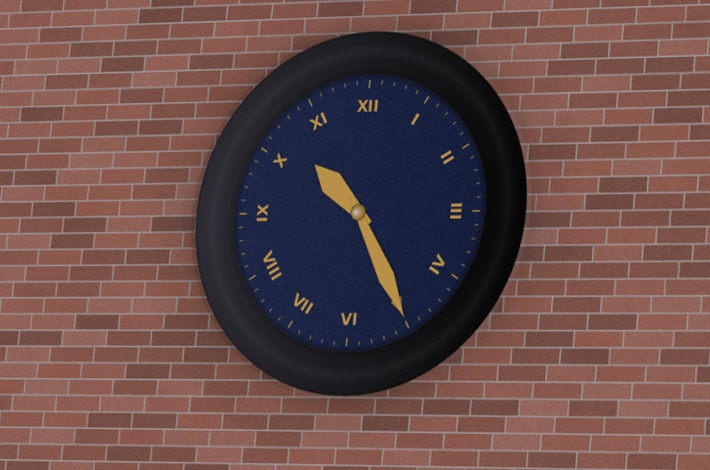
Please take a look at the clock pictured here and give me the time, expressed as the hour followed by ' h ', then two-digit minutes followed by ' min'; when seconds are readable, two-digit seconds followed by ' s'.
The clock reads 10 h 25 min
